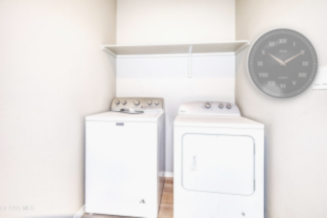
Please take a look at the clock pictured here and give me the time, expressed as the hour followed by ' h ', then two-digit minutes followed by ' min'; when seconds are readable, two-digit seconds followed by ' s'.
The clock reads 10 h 10 min
